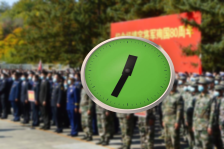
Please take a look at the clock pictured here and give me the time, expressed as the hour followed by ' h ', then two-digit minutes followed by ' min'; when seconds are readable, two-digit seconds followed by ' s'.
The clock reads 12 h 34 min
